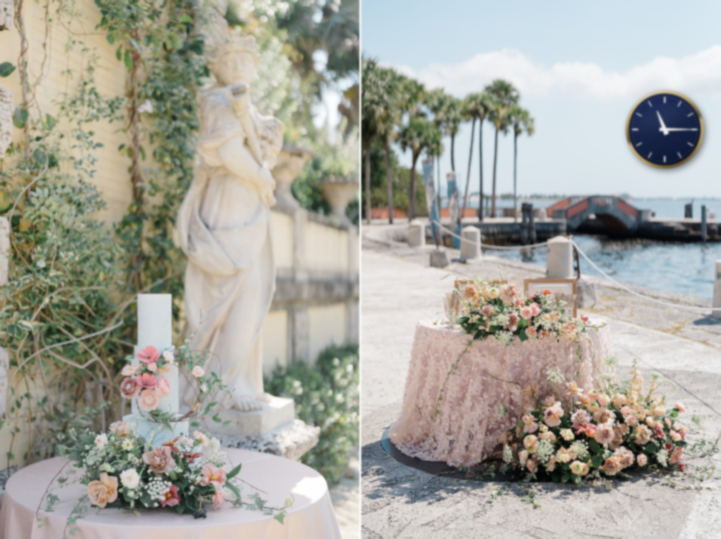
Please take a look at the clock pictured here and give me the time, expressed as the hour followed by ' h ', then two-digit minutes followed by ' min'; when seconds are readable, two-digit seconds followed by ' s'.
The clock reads 11 h 15 min
